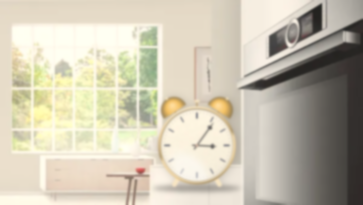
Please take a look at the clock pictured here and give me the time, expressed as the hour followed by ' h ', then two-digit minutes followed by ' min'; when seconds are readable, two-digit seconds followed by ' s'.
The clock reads 3 h 06 min
